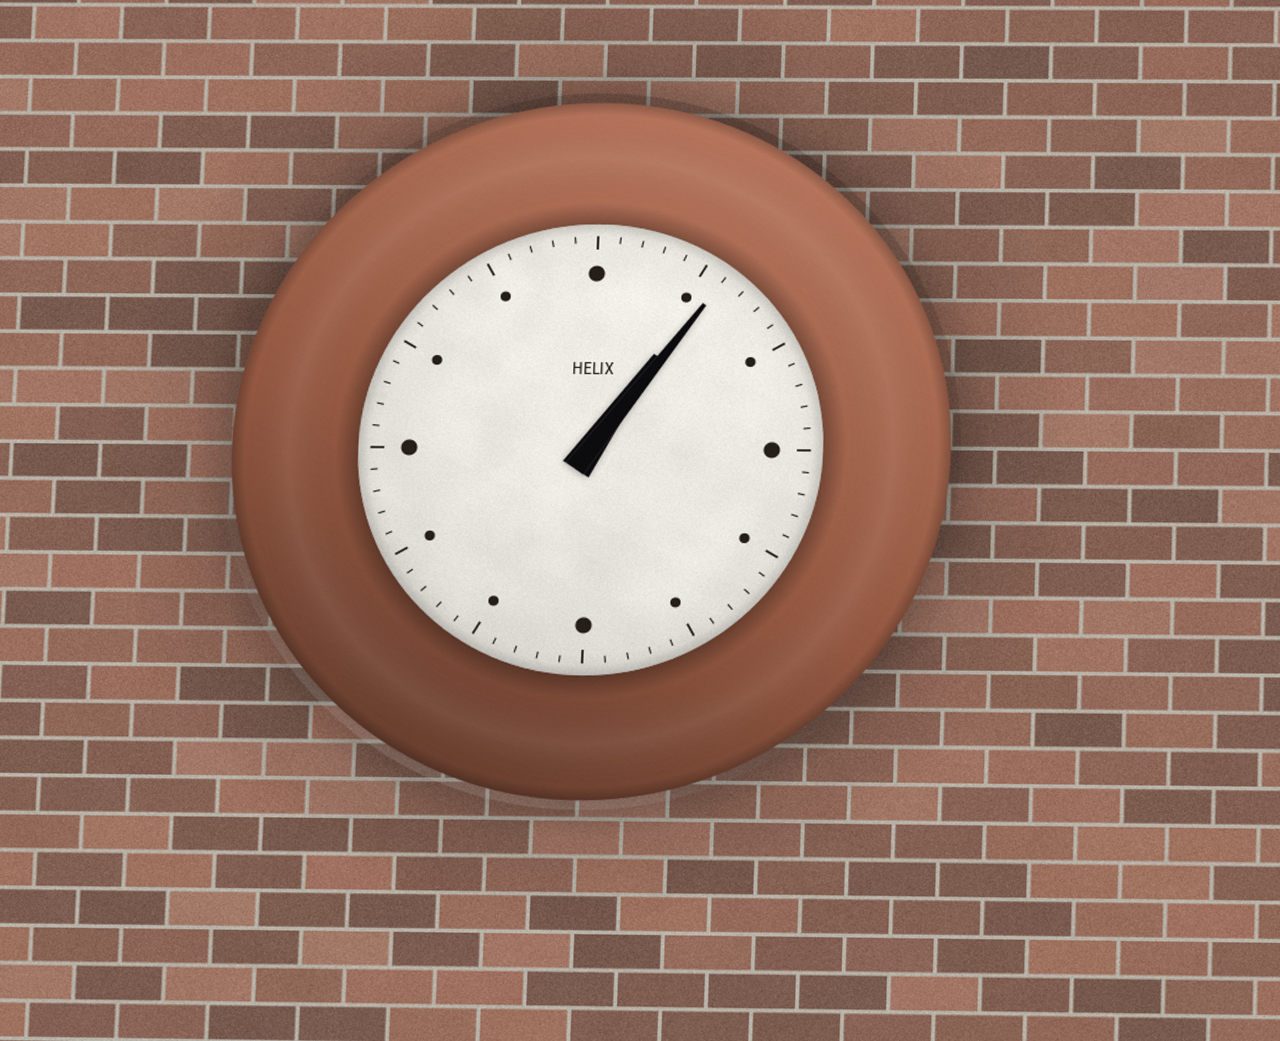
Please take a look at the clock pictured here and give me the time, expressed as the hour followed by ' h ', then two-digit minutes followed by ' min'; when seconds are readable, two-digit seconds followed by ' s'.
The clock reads 1 h 06 min
